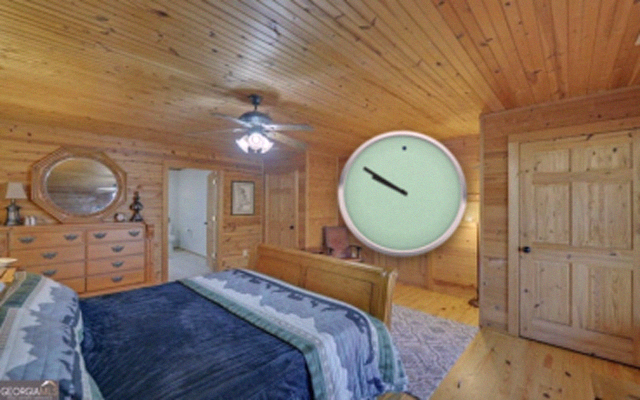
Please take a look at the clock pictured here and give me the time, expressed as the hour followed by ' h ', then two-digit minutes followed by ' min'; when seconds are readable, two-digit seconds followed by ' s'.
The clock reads 9 h 50 min
